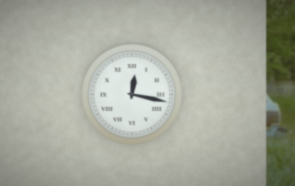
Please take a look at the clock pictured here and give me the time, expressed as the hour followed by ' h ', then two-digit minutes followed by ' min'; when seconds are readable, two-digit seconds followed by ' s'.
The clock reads 12 h 17 min
